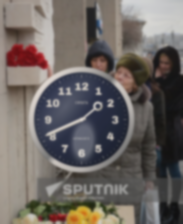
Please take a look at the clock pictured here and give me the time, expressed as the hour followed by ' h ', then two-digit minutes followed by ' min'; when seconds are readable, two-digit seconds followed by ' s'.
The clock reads 1 h 41 min
